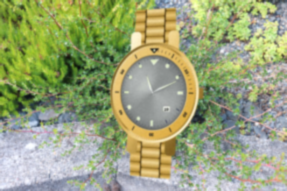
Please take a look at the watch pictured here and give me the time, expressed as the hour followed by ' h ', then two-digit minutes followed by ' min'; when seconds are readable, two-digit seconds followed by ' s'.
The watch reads 11 h 11 min
